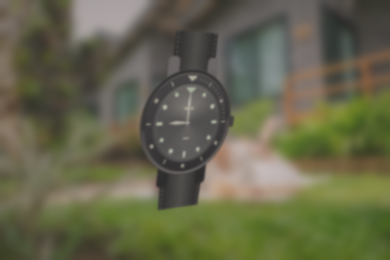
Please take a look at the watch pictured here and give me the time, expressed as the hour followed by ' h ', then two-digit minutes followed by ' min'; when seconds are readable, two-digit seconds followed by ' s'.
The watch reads 9 h 00 min
